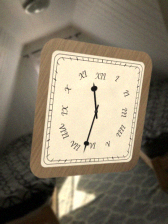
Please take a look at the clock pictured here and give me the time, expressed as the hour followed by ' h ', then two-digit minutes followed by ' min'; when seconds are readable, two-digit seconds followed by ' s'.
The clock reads 11 h 32 min
